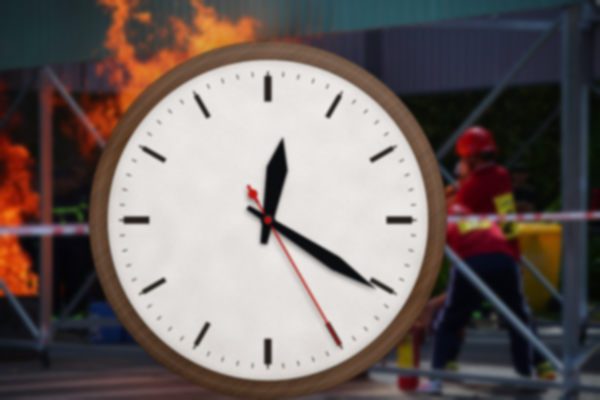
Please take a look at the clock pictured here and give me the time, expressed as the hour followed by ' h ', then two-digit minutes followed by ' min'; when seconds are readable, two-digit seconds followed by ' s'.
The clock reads 12 h 20 min 25 s
